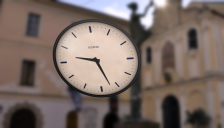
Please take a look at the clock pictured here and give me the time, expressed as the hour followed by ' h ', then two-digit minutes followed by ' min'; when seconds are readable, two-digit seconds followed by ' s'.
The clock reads 9 h 27 min
